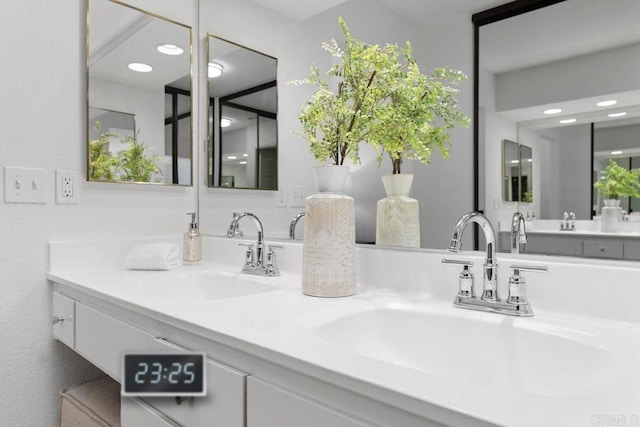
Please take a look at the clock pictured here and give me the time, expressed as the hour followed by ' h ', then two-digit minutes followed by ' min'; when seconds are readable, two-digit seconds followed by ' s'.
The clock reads 23 h 25 min
